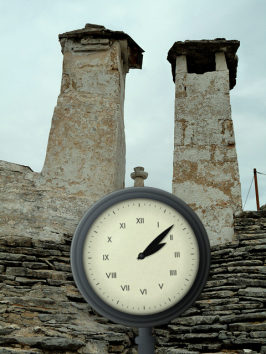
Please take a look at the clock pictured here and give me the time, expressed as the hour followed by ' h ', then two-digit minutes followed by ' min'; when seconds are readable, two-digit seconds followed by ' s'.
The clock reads 2 h 08 min
